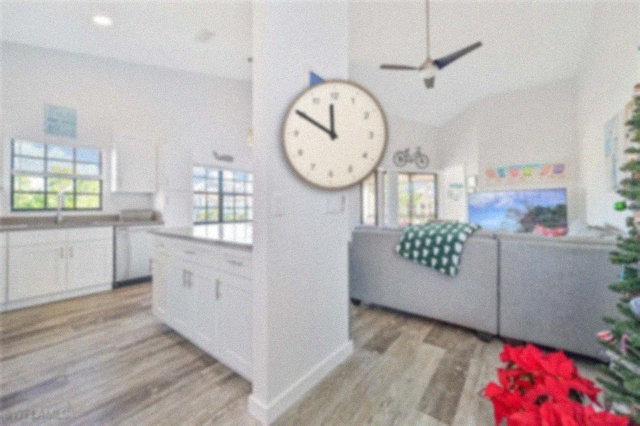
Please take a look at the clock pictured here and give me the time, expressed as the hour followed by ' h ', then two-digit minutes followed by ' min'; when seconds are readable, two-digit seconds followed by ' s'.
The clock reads 11 h 50 min
